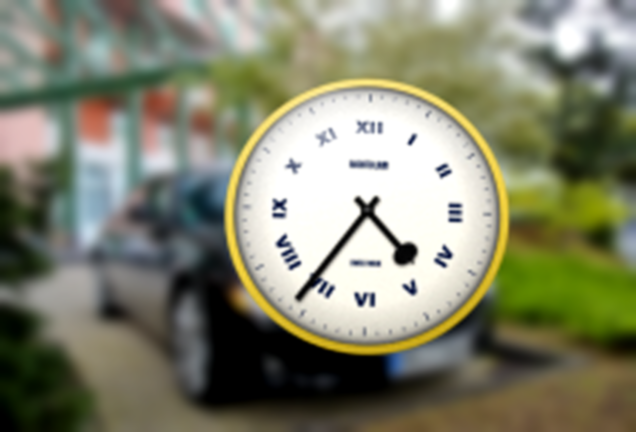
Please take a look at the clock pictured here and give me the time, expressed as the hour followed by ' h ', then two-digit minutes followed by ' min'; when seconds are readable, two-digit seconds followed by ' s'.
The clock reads 4 h 36 min
